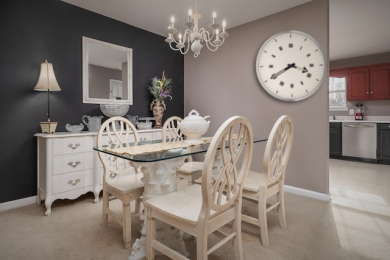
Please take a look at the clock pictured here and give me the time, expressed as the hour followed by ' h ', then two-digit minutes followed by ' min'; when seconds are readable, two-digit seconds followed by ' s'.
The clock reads 3 h 40 min
